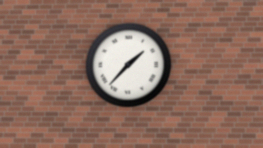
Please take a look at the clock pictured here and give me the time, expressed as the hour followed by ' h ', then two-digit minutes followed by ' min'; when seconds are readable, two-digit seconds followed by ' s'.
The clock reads 1 h 37 min
